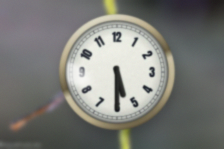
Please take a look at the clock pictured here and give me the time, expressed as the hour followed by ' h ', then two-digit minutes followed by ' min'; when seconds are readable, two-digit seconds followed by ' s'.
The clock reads 5 h 30 min
